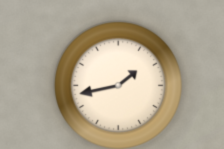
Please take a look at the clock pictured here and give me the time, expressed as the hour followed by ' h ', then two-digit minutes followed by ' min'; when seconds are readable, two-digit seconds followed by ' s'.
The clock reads 1 h 43 min
